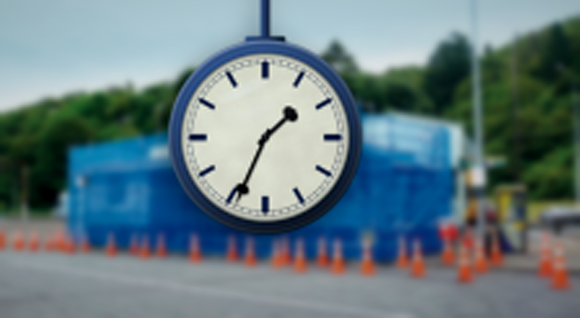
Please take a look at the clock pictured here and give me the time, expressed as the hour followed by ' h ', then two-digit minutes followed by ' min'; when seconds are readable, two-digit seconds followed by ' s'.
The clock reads 1 h 34 min
